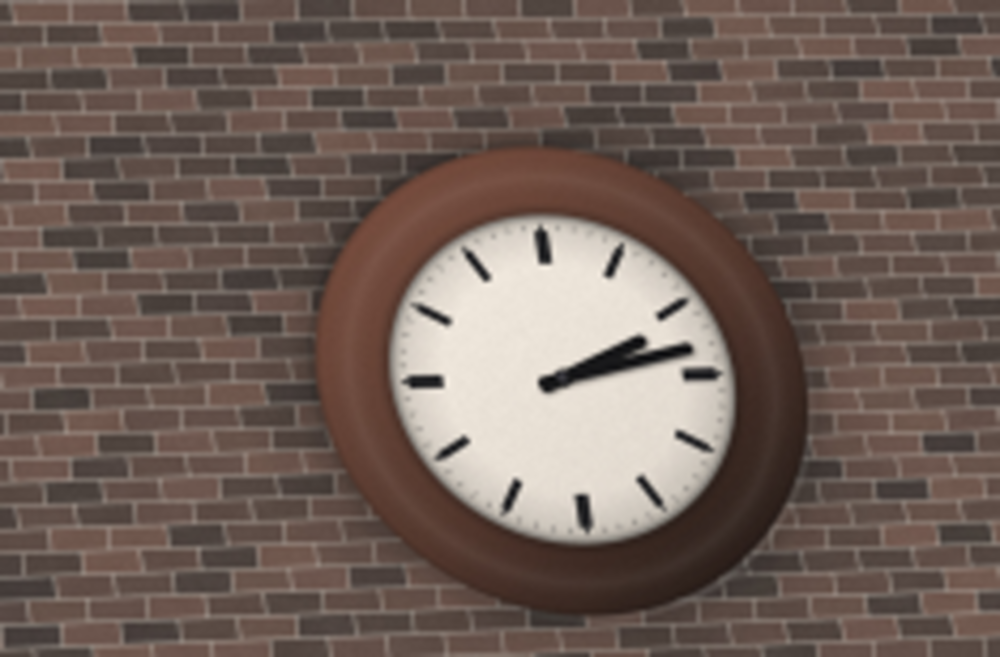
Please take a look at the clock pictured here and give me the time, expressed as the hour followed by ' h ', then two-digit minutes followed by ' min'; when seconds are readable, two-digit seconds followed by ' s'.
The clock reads 2 h 13 min
